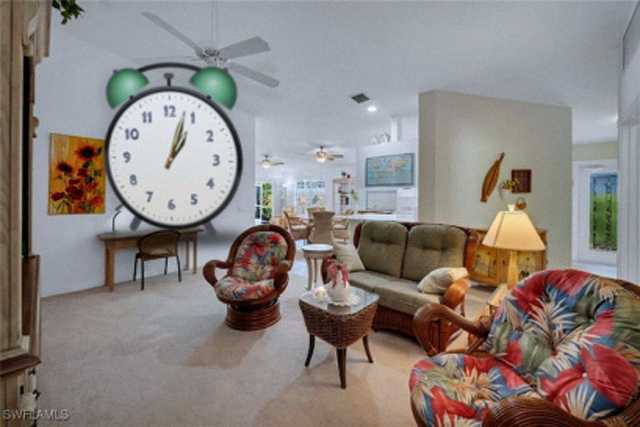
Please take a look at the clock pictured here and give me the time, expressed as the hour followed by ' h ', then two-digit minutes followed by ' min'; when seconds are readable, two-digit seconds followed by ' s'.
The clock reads 1 h 03 min
